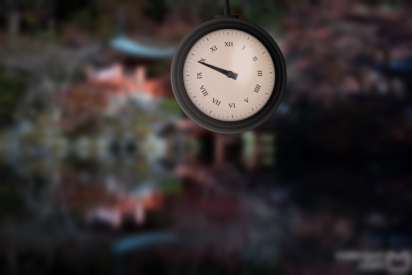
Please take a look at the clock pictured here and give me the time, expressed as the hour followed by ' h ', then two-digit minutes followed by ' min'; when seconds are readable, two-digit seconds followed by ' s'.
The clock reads 9 h 49 min
